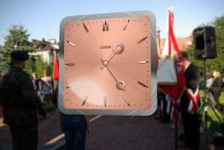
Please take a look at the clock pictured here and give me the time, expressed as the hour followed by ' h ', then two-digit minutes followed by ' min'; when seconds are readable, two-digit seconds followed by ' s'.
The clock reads 1 h 24 min
